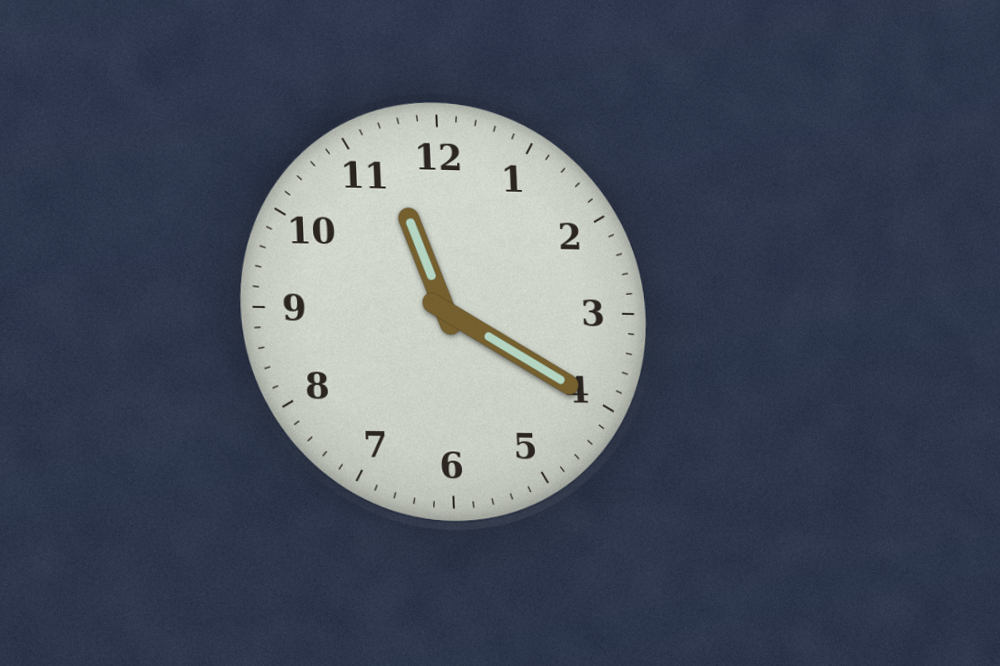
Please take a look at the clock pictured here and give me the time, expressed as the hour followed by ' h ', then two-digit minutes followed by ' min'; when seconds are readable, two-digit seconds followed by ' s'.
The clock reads 11 h 20 min
